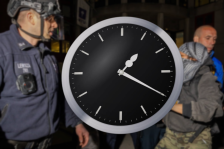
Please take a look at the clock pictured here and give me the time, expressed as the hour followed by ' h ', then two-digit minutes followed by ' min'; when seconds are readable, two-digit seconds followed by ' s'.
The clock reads 1 h 20 min
